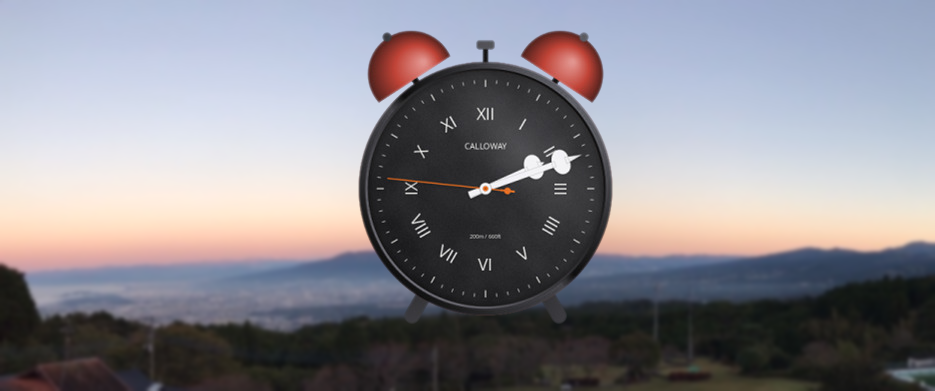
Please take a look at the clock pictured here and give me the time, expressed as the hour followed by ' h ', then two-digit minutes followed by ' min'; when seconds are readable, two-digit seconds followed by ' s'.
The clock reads 2 h 11 min 46 s
